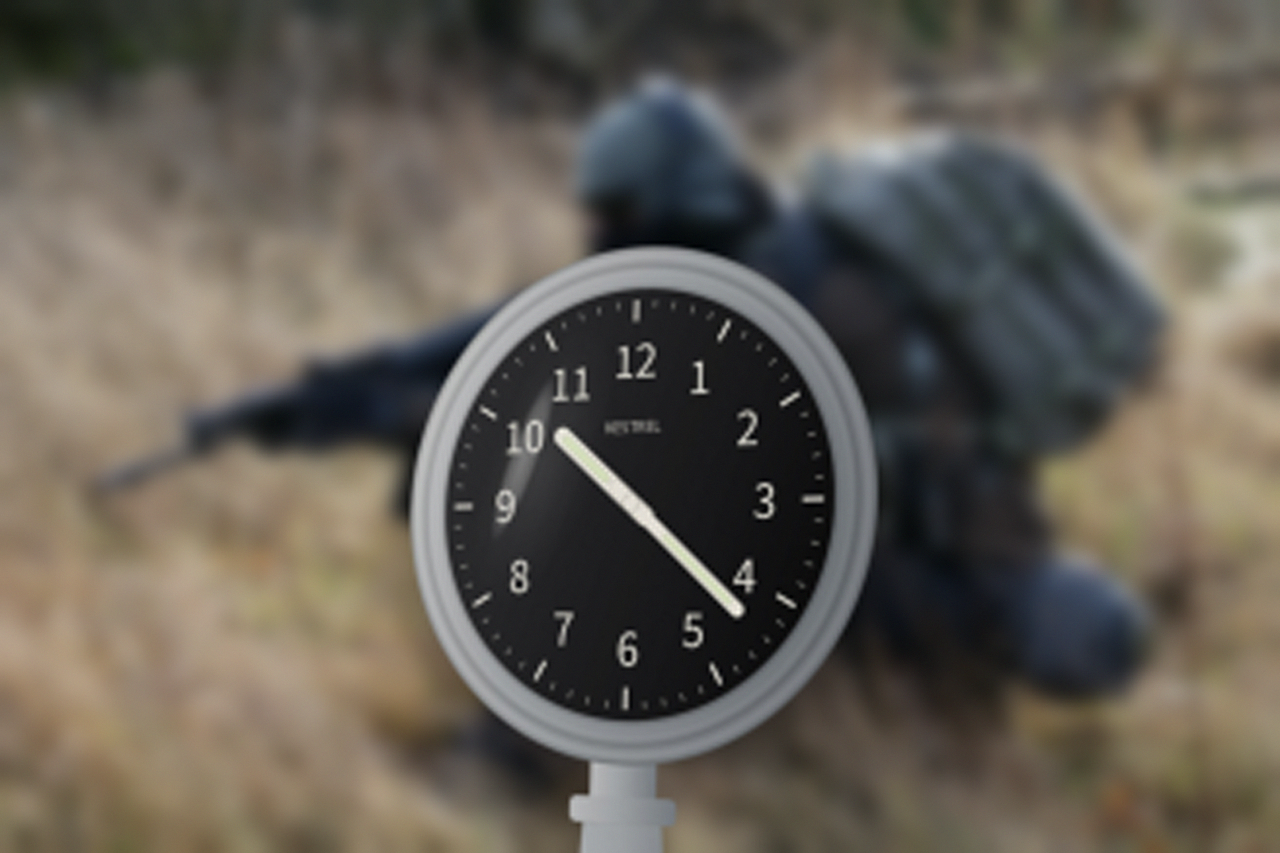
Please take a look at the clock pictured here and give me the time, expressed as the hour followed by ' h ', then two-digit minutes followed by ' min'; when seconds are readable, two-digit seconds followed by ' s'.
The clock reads 10 h 22 min
